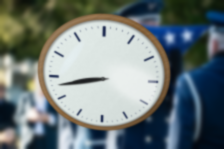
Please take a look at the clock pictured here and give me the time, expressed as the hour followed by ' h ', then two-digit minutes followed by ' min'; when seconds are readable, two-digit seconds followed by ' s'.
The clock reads 8 h 43 min
